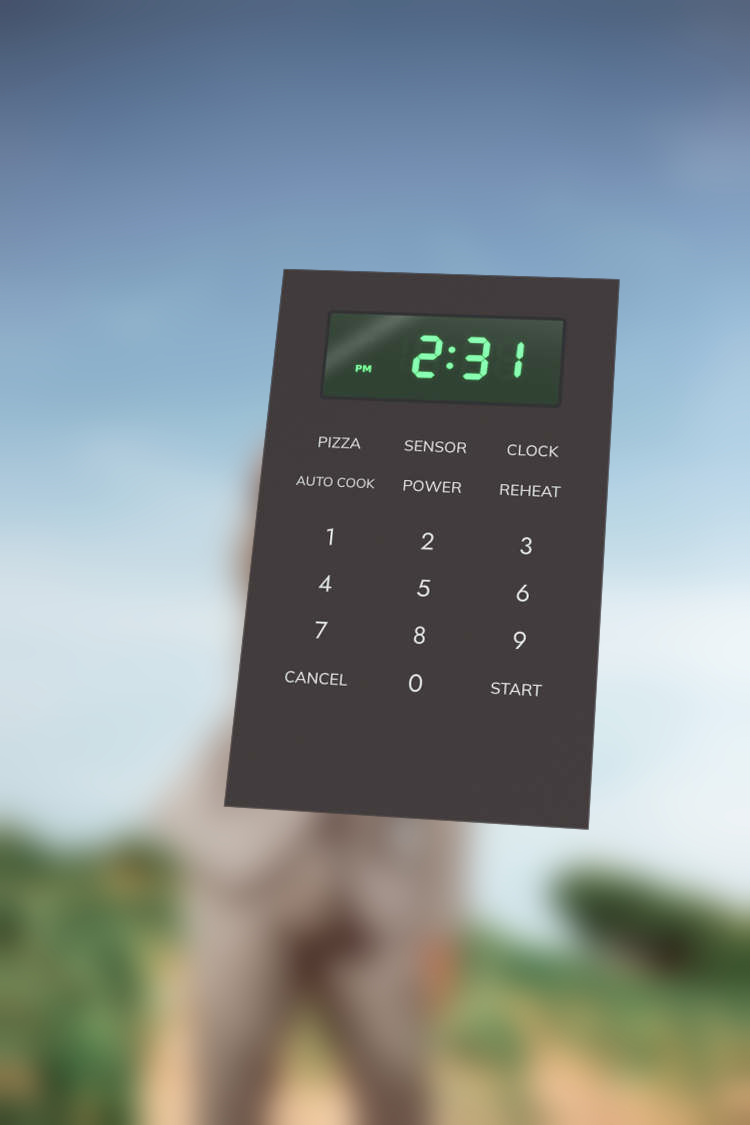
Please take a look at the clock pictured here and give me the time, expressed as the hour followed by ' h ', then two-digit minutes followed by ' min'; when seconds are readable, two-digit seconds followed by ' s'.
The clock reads 2 h 31 min
